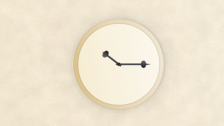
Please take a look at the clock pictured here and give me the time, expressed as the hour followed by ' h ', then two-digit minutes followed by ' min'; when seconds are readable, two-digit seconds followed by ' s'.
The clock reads 10 h 15 min
